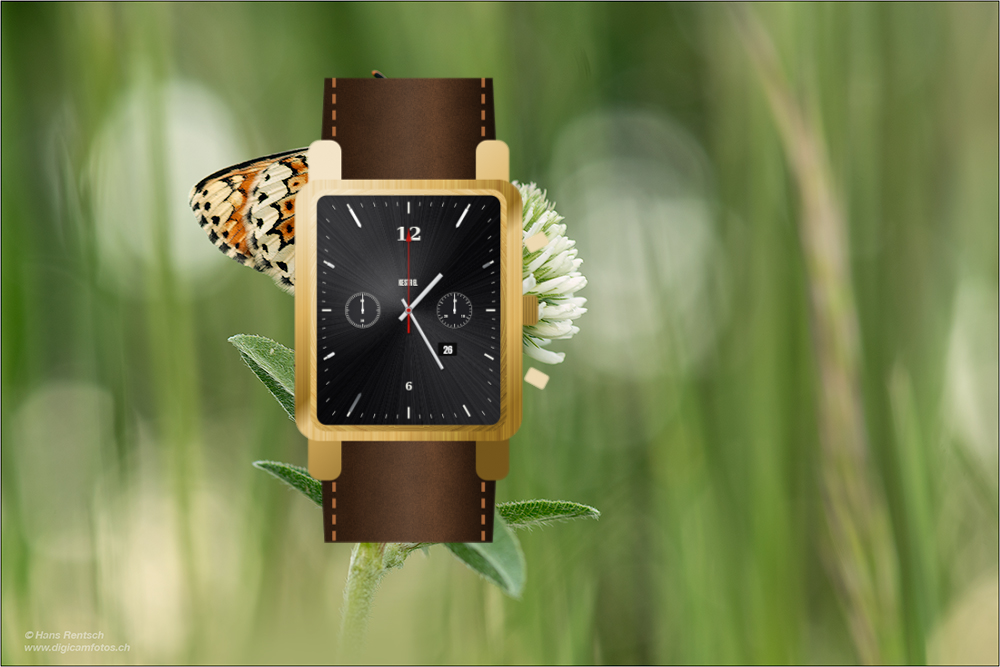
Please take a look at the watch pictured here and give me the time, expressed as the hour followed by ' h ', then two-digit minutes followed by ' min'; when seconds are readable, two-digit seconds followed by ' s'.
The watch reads 1 h 25 min
